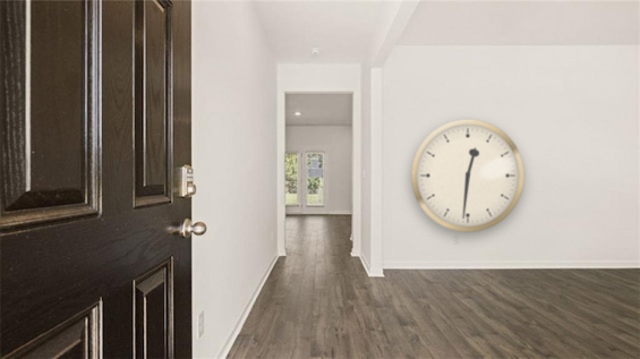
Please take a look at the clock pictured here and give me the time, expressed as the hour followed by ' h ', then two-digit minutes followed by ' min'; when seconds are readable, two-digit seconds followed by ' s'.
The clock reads 12 h 31 min
